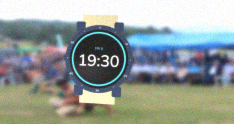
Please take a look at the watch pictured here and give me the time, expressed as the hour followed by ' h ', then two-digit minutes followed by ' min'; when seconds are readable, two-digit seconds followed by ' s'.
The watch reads 19 h 30 min
